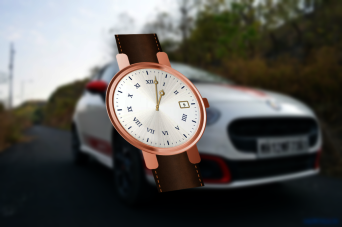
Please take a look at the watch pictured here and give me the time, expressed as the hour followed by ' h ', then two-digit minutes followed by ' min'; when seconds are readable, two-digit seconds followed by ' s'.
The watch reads 1 h 02 min
